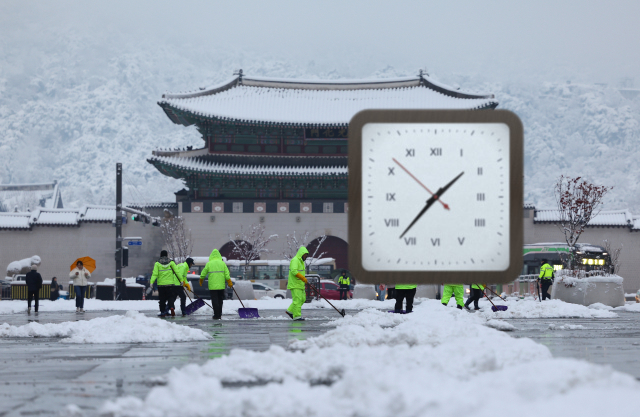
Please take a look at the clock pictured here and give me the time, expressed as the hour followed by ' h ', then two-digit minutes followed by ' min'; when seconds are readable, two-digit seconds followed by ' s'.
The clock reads 1 h 36 min 52 s
